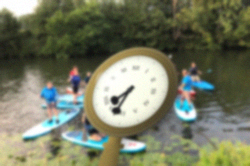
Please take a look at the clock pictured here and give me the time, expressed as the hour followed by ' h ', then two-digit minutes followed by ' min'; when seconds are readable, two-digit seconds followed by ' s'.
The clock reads 7 h 33 min
